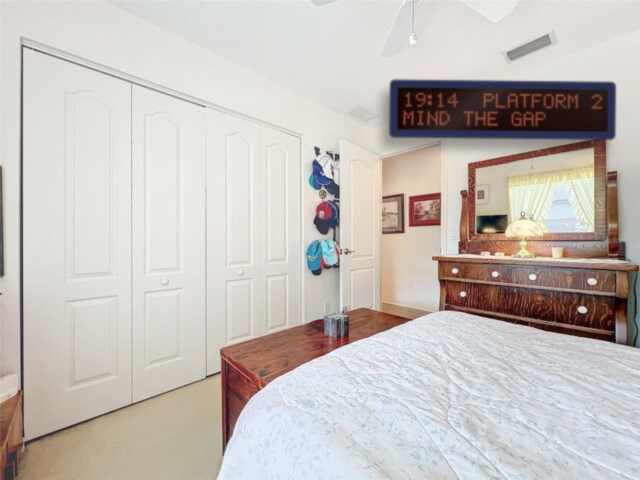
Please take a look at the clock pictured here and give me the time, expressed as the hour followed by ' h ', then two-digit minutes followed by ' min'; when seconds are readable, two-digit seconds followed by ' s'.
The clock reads 19 h 14 min
